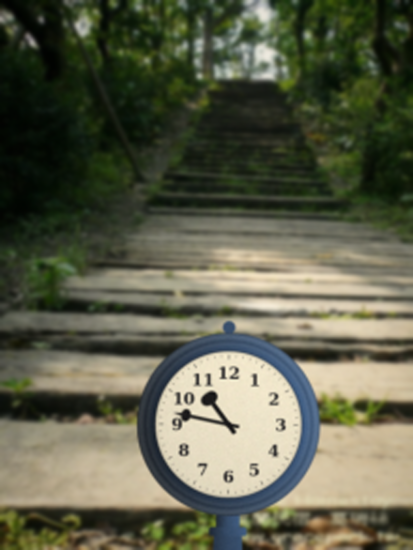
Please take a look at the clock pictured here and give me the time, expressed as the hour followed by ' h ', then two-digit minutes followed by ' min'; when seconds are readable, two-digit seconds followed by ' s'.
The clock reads 10 h 47 min
